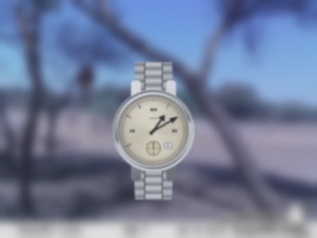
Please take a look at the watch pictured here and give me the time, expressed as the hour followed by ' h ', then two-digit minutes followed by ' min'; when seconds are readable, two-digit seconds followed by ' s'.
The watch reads 1 h 10 min
